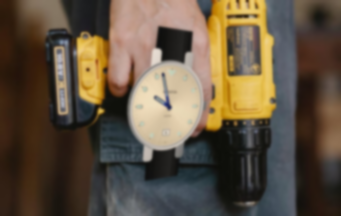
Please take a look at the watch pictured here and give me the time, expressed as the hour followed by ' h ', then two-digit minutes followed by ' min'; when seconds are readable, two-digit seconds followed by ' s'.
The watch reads 9 h 57 min
